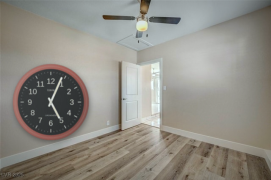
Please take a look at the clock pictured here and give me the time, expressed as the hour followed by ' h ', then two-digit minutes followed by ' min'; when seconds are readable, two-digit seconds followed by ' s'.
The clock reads 5 h 04 min
